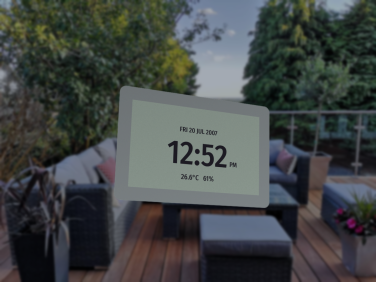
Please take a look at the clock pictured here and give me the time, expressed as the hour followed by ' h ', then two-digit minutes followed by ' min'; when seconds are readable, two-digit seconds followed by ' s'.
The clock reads 12 h 52 min
